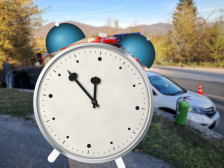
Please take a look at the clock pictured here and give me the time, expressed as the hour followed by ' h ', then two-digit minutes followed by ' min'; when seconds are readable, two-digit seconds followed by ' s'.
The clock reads 11 h 52 min
